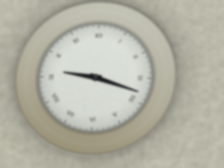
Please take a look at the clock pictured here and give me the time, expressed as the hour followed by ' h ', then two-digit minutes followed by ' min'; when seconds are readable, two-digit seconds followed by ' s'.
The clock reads 9 h 18 min
